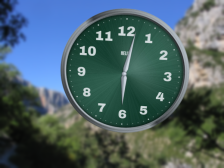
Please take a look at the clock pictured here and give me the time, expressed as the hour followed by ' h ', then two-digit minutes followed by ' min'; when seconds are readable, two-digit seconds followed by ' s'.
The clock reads 6 h 02 min
